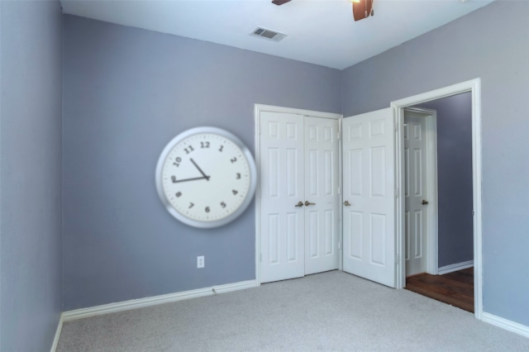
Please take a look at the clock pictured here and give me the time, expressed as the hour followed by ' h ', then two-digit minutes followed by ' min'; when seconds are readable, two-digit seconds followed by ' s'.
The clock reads 10 h 44 min
